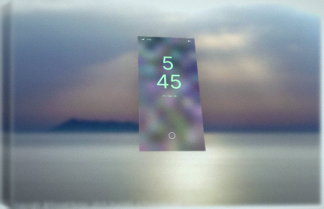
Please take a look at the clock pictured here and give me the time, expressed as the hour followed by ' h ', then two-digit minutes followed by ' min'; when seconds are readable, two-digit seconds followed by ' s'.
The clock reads 5 h 45 min
